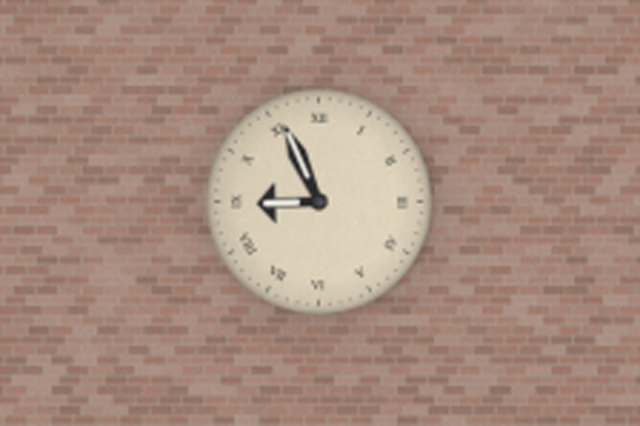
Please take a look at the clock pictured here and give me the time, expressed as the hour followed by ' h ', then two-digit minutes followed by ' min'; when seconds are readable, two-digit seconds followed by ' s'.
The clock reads 8 h 56 min
